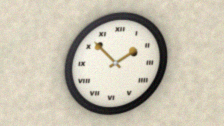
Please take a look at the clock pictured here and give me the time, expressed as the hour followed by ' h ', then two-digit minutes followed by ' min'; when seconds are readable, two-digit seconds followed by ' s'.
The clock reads 1 h 52 min
